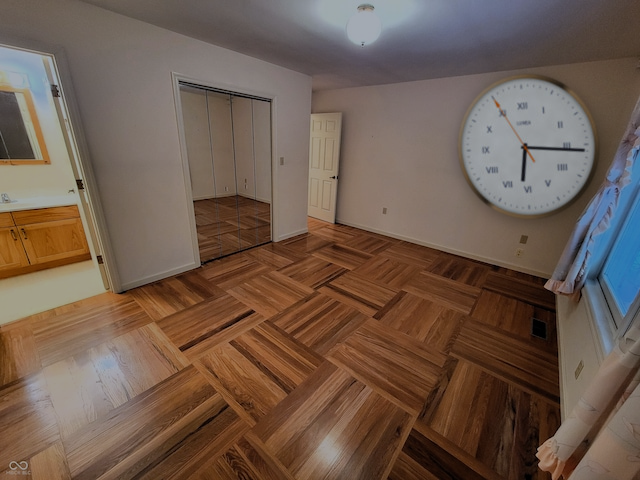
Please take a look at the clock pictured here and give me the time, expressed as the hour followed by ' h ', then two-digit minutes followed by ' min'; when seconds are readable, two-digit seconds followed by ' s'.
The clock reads 6 h 15 min 55 s
